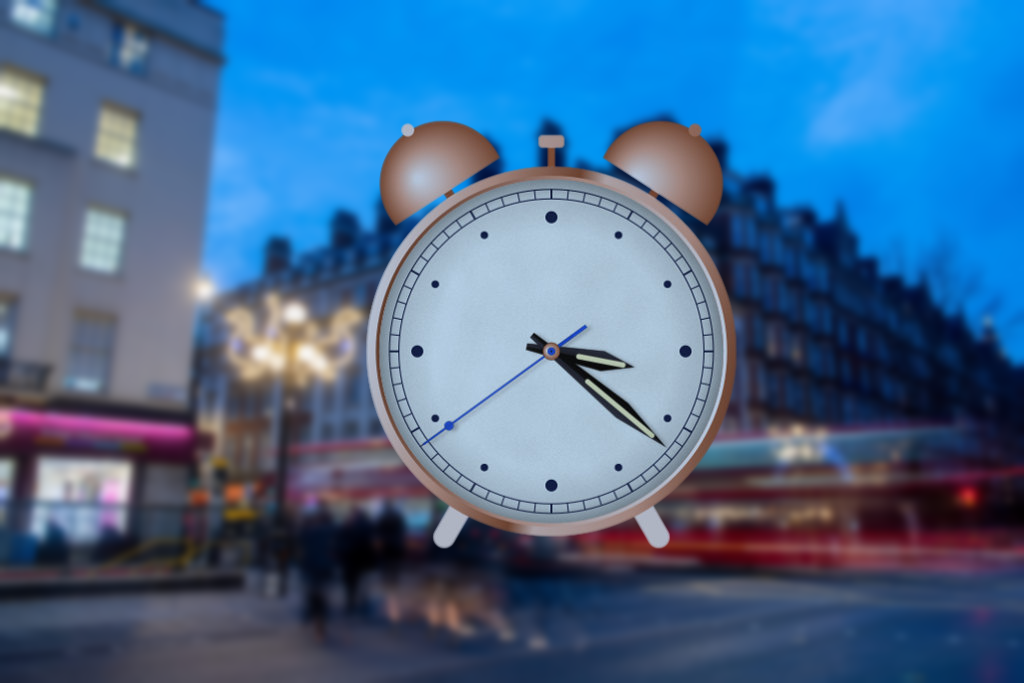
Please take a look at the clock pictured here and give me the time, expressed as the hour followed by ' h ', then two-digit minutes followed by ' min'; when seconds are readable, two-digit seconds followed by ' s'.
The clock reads 3 h 21 min 39 s
